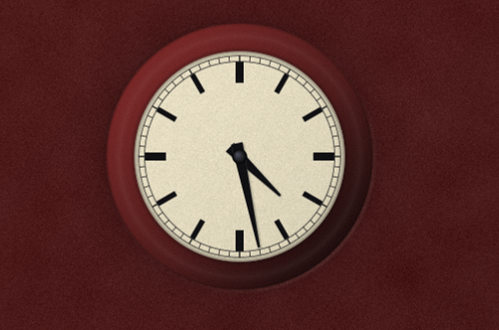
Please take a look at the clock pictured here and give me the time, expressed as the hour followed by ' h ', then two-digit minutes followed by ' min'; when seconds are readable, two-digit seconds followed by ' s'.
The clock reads 4 h 28 min
